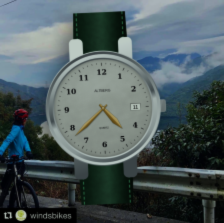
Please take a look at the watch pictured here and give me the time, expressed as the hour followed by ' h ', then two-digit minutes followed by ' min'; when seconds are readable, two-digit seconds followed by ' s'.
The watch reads 4 h 38 min
